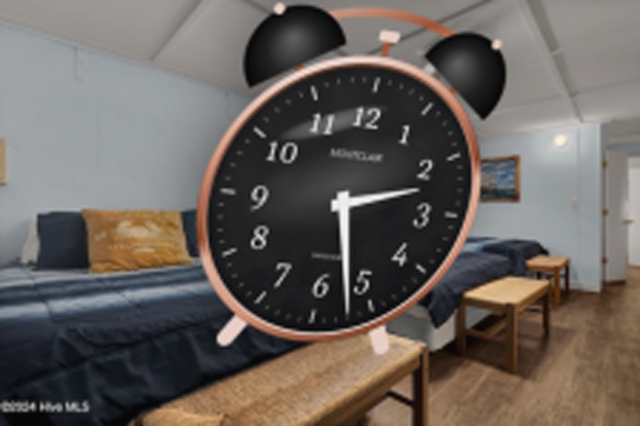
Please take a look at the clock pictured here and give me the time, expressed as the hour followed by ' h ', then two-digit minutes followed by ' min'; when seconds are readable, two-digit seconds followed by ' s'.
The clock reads 2 h 27 min
